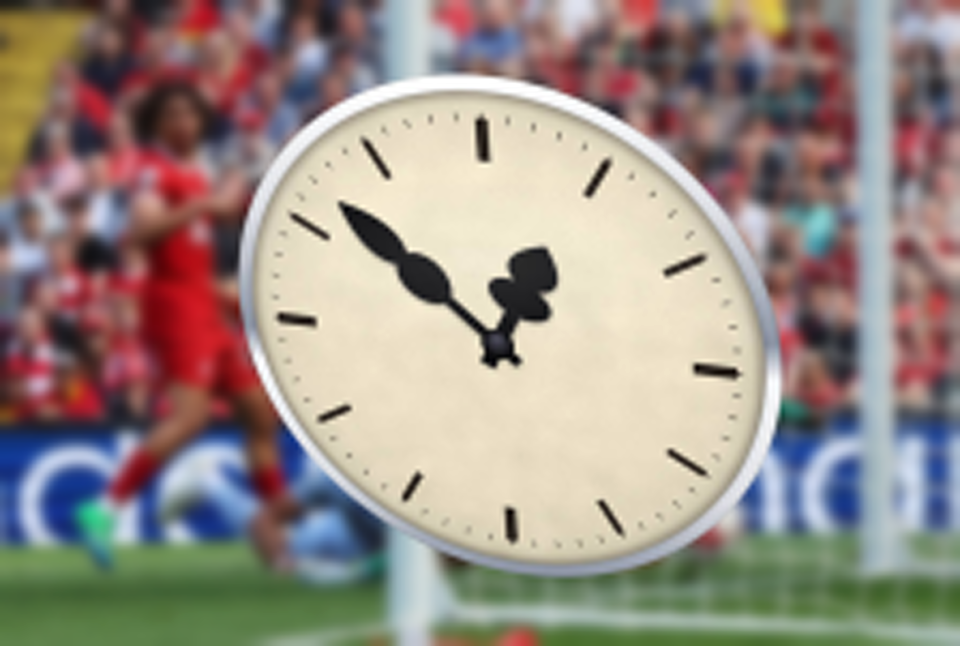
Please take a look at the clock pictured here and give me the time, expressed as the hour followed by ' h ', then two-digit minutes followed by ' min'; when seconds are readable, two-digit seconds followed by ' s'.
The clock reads 12 h 52 min
